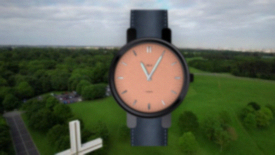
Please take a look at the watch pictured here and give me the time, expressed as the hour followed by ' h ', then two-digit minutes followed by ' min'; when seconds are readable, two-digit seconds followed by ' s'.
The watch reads 11 h 05 min
